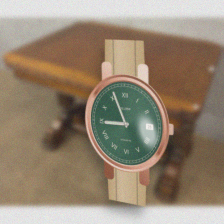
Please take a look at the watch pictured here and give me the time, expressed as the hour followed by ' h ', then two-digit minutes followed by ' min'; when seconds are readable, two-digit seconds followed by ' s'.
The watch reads 8 h 56 min
